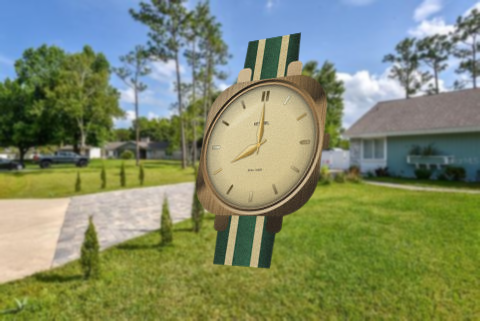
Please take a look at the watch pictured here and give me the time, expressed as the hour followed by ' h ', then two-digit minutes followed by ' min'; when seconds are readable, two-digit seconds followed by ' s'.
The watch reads 8 h 00 min
